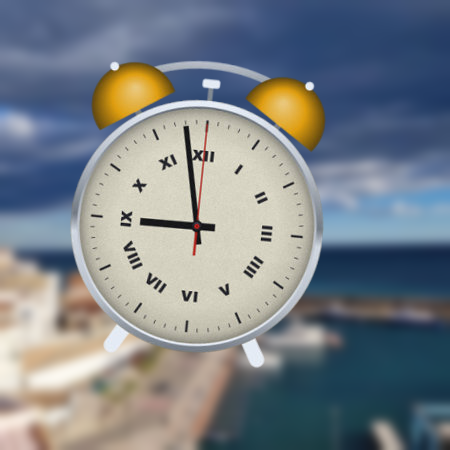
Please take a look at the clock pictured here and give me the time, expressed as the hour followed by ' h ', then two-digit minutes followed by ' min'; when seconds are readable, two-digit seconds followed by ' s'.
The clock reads 8 h 58 min 00 s
